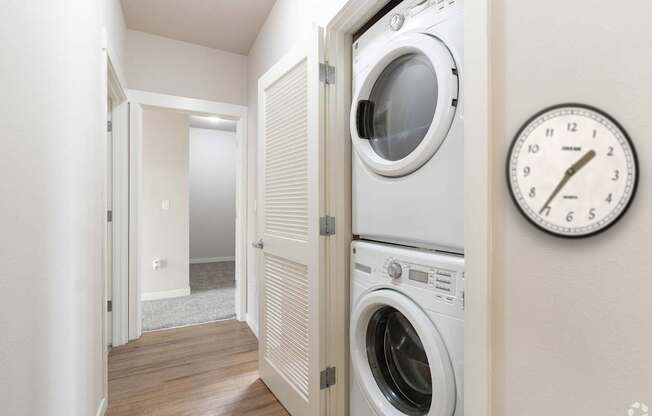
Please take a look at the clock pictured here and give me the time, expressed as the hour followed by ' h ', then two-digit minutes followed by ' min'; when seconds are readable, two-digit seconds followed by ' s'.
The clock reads 1 h 36 min
